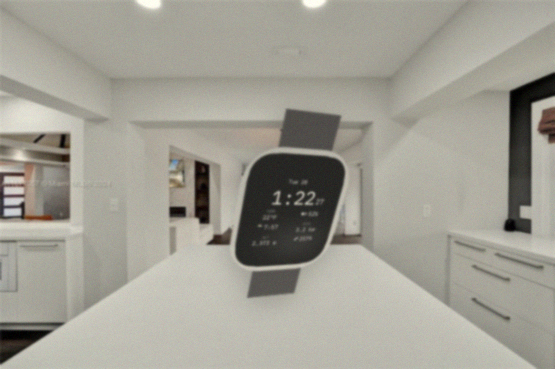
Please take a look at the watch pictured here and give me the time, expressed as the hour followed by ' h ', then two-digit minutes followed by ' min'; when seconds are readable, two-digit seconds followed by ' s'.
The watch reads 1 h 22 min
